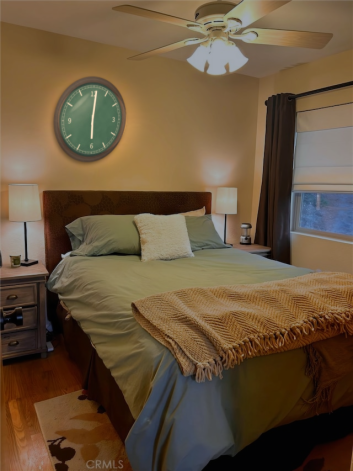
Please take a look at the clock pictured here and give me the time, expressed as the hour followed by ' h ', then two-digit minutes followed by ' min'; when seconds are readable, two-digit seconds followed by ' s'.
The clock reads 6 h 01 min
